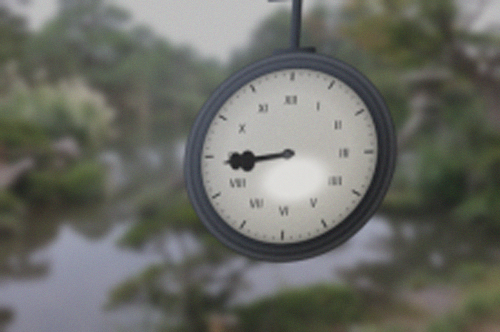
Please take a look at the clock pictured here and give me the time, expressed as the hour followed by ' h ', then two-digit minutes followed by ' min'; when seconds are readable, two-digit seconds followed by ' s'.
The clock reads 8 h 44 min
